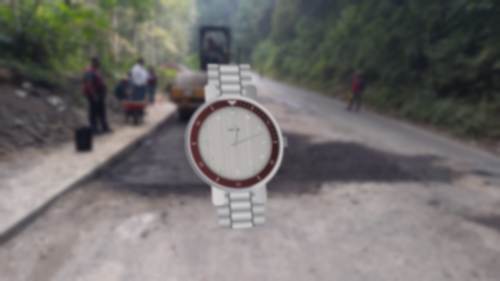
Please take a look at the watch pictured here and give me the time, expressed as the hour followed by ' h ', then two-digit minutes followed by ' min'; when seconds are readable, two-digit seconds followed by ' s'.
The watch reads 12 h 12 min
